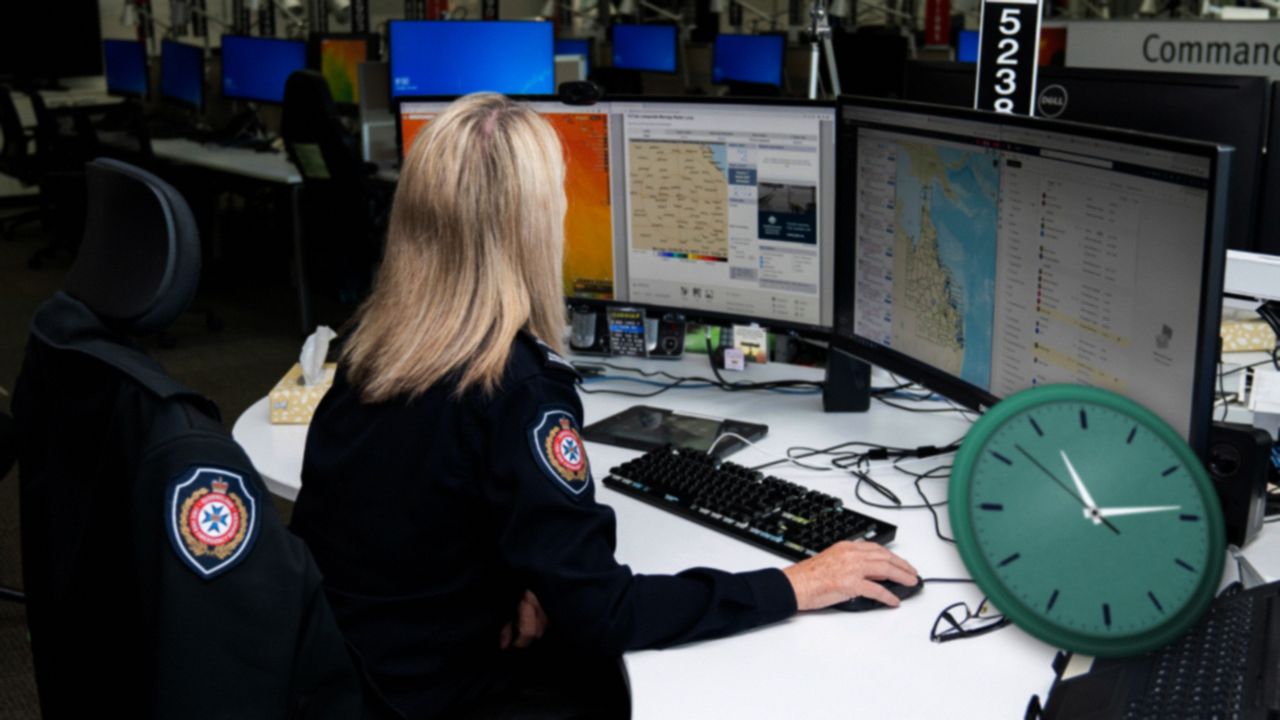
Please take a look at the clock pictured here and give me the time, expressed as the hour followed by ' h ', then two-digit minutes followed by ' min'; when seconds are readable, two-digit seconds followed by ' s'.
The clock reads 11 h 13 min 52 s
